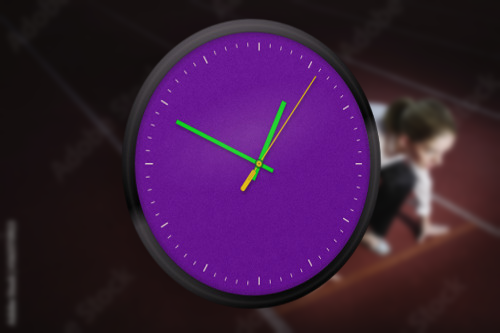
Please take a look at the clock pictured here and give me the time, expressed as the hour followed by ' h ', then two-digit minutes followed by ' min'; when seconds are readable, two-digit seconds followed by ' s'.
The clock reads 12 h 49 min 06 s
